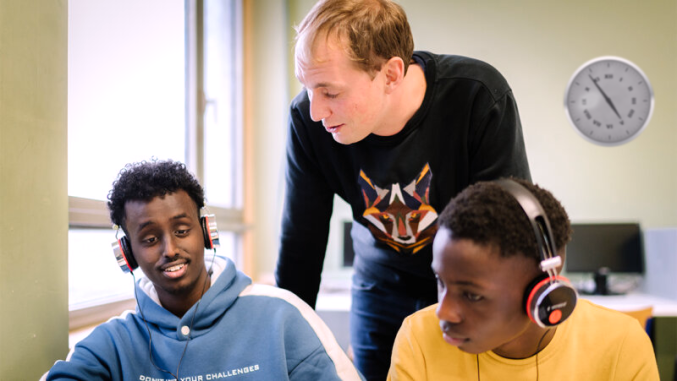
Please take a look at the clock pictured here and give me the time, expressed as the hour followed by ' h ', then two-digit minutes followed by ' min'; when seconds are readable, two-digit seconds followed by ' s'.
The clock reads 4 h 54 min
